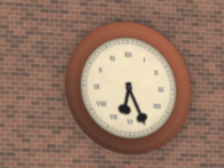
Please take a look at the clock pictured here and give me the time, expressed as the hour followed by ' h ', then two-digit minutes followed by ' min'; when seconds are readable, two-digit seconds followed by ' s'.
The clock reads 6 h 26 min
